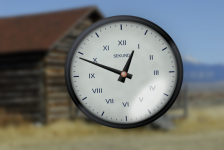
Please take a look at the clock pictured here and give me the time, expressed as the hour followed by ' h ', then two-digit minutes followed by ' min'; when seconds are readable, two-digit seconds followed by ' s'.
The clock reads 12 h 49 min
